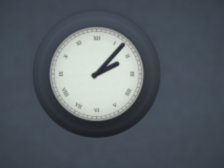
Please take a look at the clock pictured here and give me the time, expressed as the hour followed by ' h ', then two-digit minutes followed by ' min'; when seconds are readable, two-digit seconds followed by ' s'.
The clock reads 2 h 07 min
